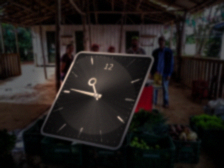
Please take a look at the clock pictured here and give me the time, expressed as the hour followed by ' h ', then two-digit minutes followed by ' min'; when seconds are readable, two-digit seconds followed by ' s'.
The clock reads 10 h 46 min
